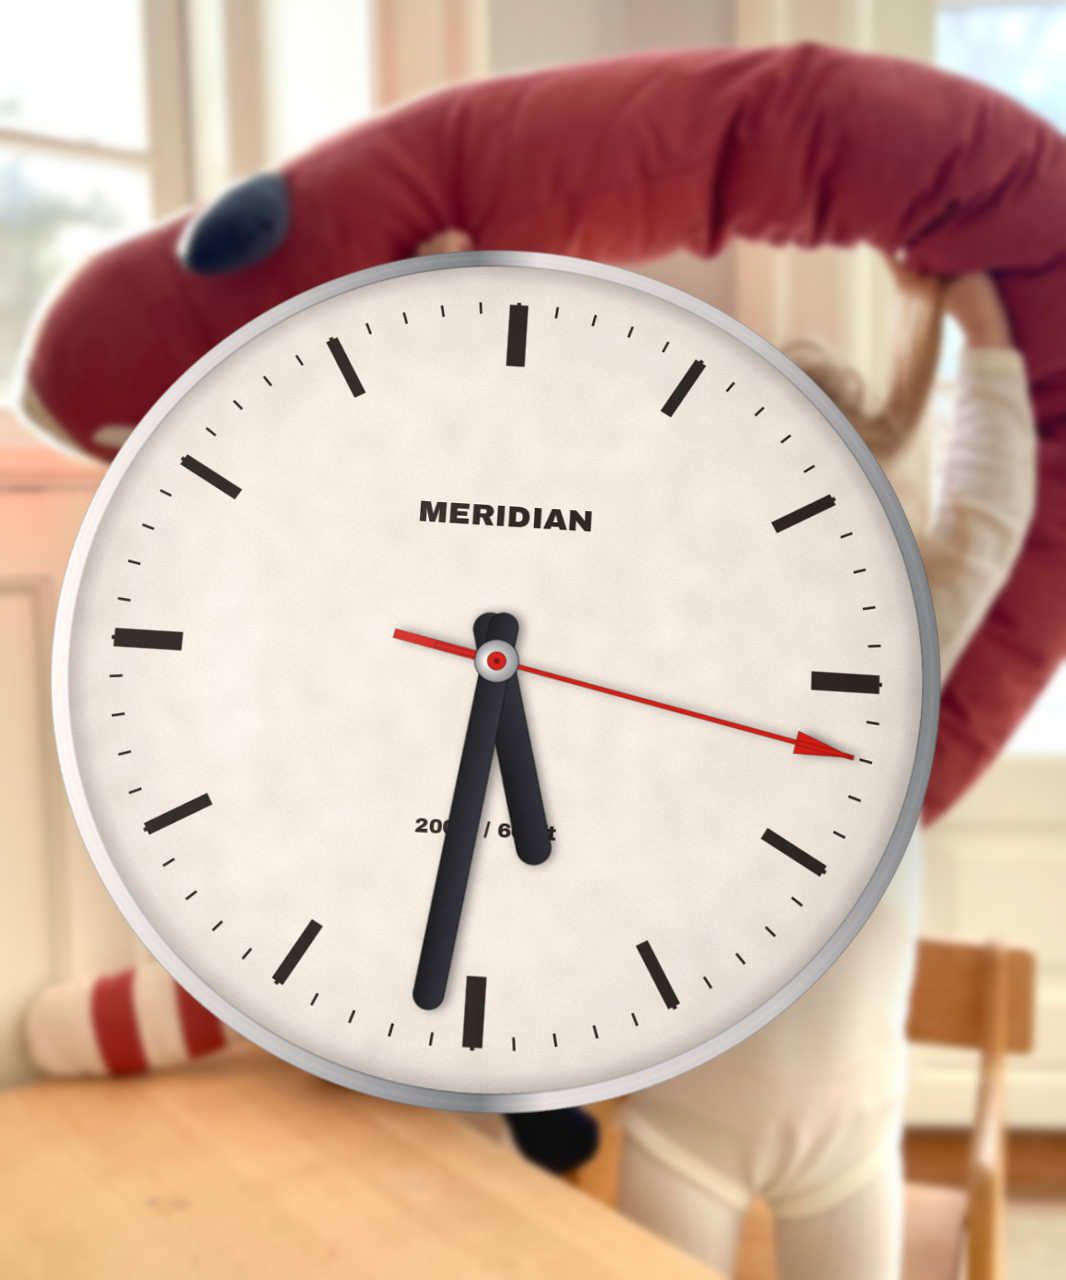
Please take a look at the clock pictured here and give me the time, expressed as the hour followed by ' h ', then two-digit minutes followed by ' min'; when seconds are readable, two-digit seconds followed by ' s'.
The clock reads 5 h 31 min 17 s
